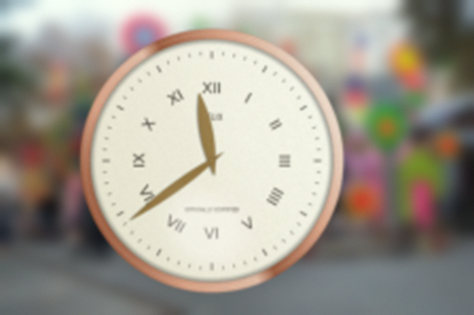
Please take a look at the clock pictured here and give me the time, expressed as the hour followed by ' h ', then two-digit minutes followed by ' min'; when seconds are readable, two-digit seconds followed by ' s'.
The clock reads 11 h 39 min
